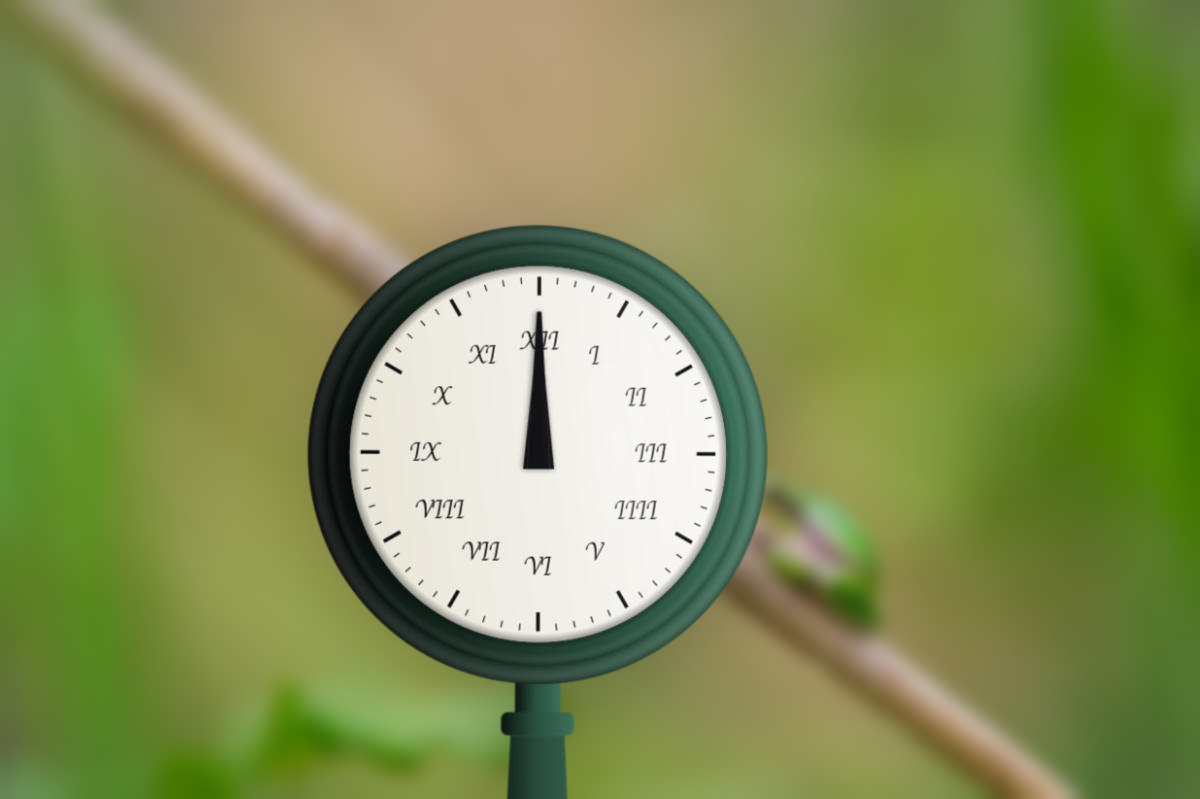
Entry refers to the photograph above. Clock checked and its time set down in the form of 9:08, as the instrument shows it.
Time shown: 12:00
